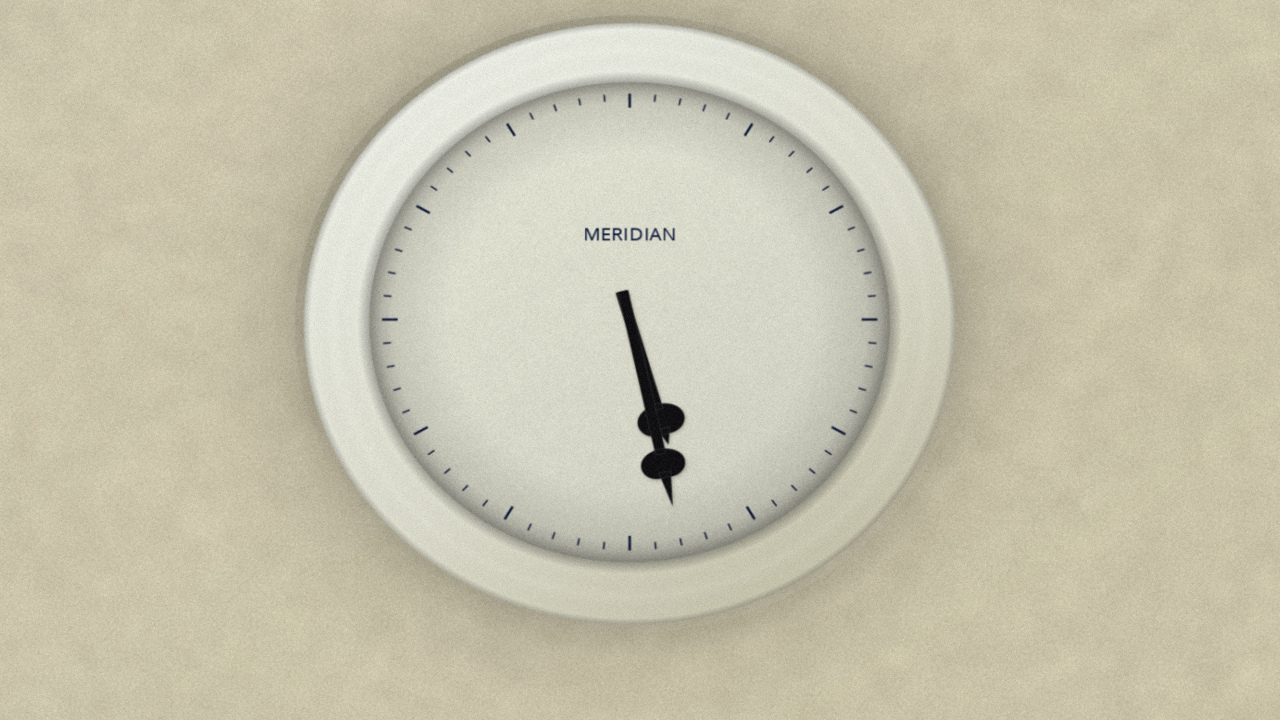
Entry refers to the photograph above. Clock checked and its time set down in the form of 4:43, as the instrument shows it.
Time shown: 5:28
